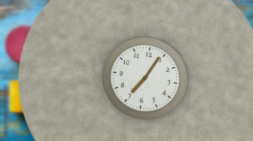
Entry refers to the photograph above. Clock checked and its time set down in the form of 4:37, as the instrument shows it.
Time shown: 7:04
